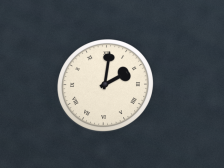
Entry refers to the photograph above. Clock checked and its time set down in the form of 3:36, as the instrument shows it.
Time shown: 2:01
